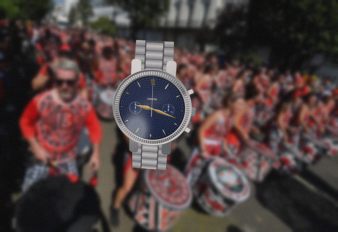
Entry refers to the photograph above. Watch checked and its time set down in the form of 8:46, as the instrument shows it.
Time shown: 9:18
